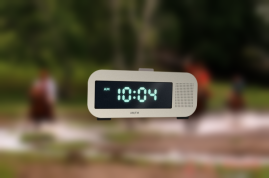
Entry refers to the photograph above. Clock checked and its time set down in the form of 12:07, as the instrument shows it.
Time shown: 10:04
